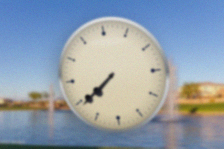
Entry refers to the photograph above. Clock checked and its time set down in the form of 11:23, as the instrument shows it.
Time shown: 7:39
